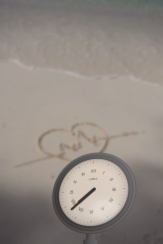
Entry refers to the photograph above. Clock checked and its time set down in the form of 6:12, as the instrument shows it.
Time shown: 7:38
